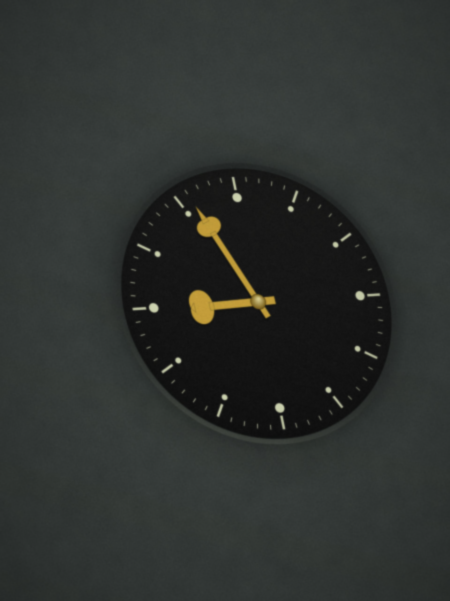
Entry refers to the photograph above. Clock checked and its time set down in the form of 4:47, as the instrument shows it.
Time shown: 8:56
